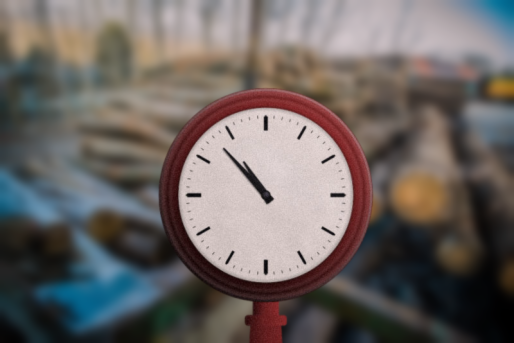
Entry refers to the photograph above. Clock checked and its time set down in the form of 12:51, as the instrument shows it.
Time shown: 10:53
